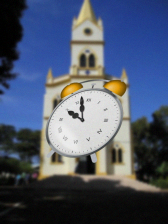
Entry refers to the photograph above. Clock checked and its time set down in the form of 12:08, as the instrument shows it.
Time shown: 9:57
